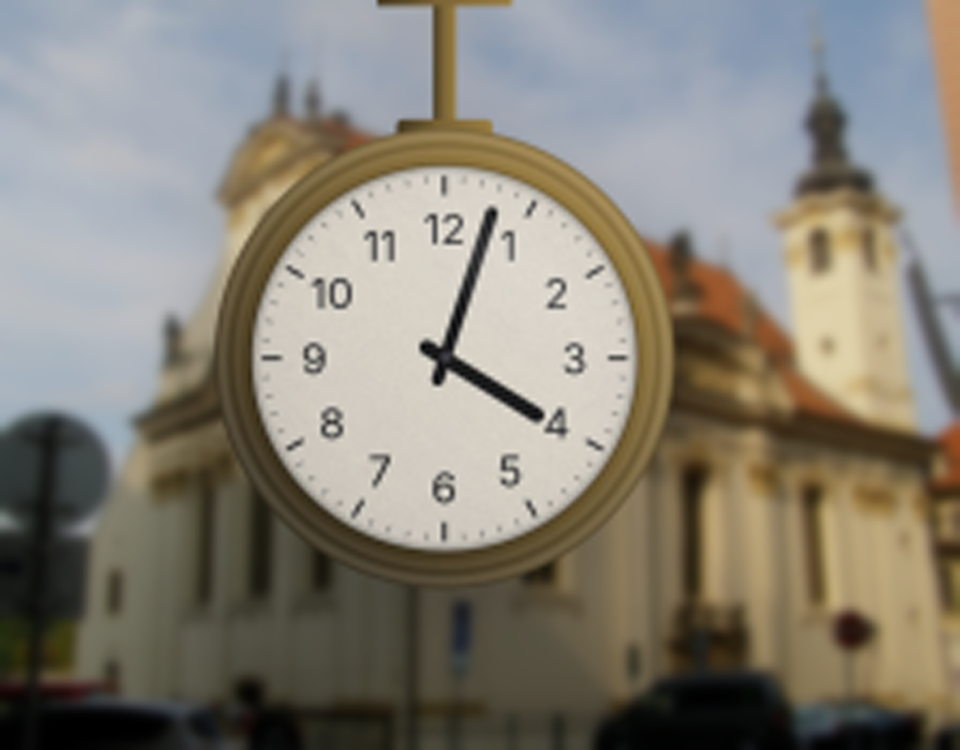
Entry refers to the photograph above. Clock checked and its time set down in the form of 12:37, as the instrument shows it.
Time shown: 4:03
